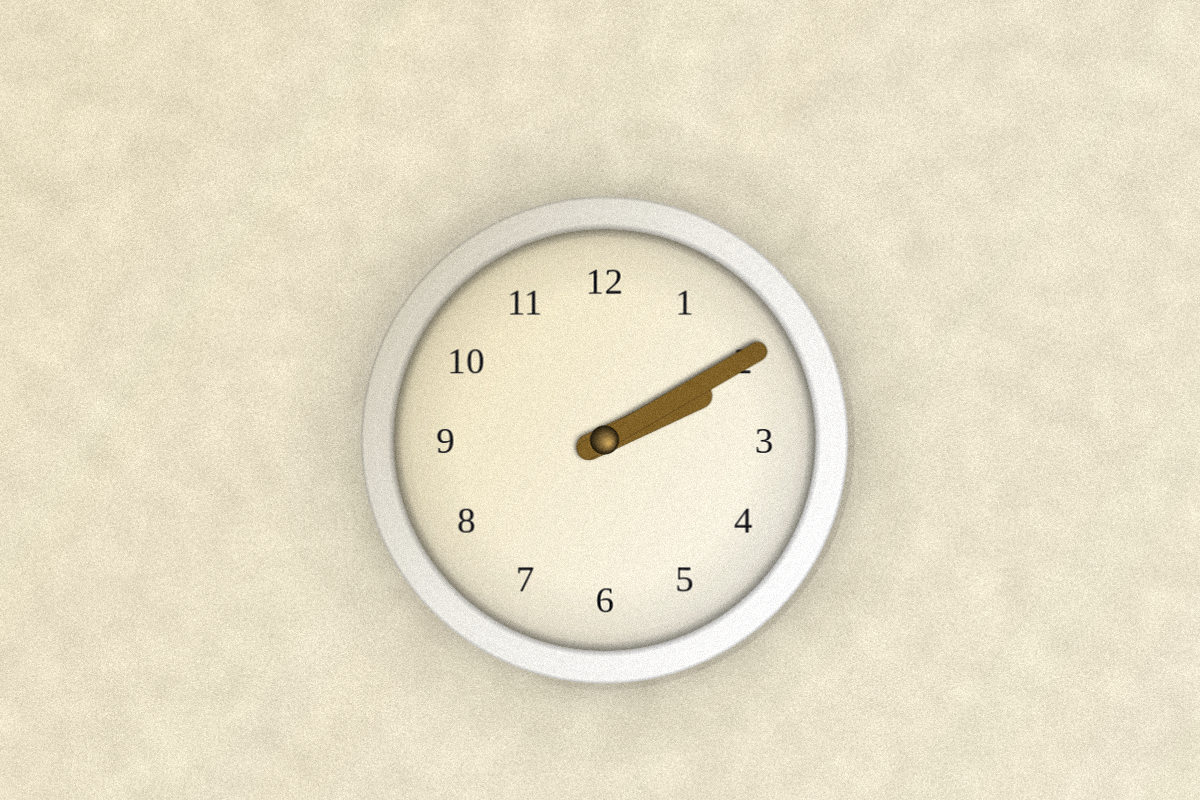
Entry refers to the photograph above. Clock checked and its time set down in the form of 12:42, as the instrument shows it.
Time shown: 2:10
